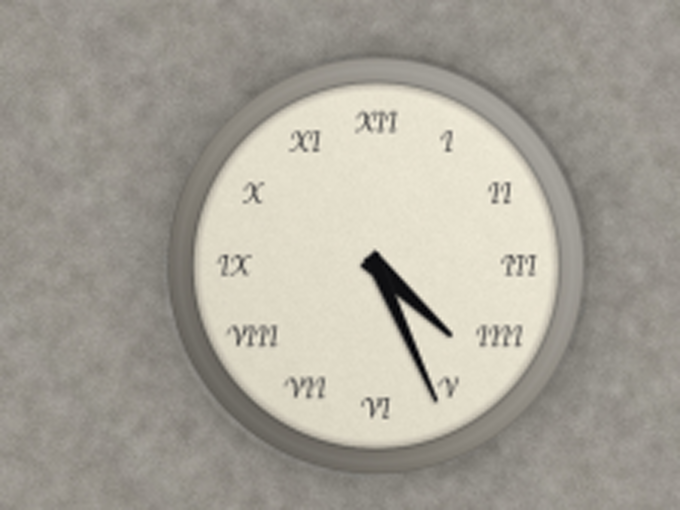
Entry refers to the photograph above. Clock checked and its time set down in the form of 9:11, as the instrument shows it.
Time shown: 4:26
